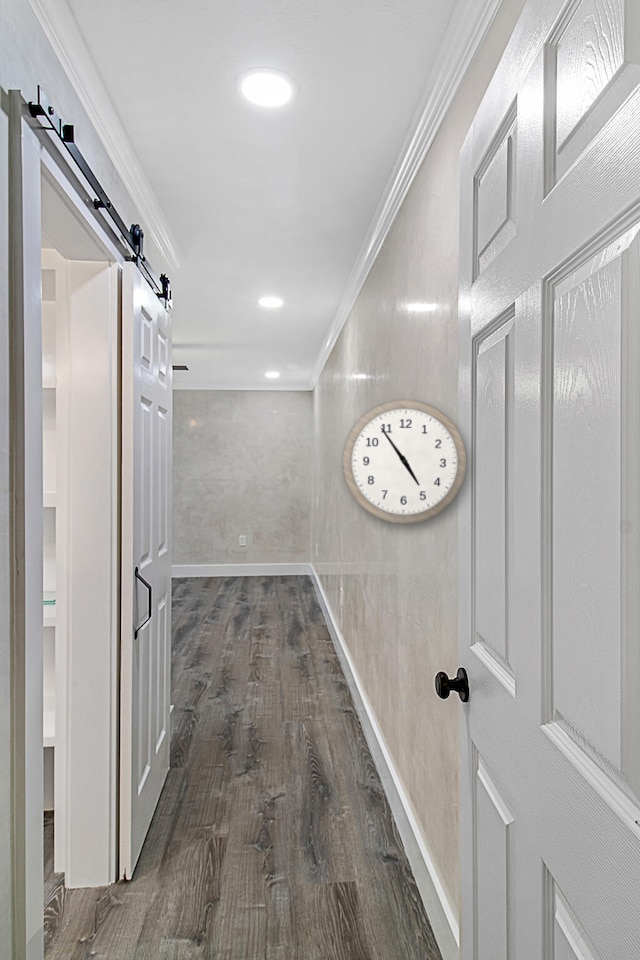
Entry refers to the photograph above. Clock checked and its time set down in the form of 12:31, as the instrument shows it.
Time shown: 4:54
